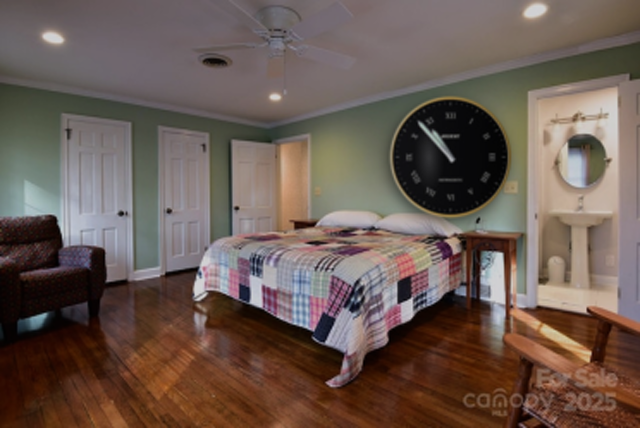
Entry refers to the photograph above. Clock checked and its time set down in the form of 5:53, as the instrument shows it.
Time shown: 10:53
